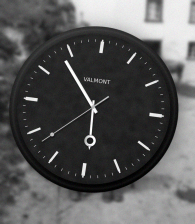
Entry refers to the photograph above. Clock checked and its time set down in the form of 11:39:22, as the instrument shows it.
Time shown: 5:53:38
